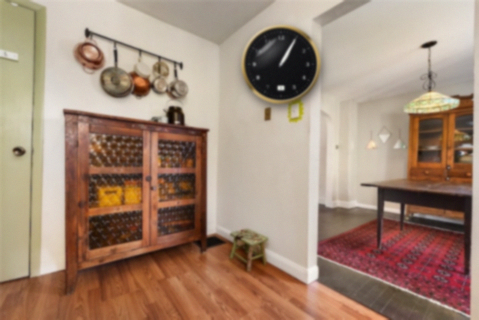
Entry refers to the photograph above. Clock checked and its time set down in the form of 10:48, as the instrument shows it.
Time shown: 1:05
